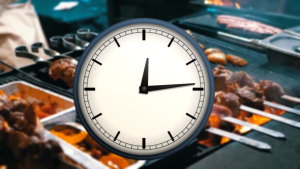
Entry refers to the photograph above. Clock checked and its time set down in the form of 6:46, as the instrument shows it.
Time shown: 12:14
